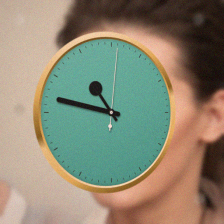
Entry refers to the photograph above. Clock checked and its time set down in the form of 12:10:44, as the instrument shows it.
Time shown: 10:47:01
